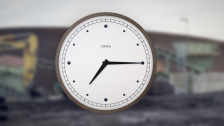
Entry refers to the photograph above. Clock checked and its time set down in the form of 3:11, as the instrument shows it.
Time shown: 7:15
